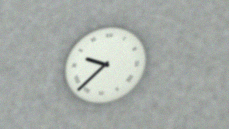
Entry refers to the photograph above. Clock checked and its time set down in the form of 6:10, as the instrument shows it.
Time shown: 9:37
